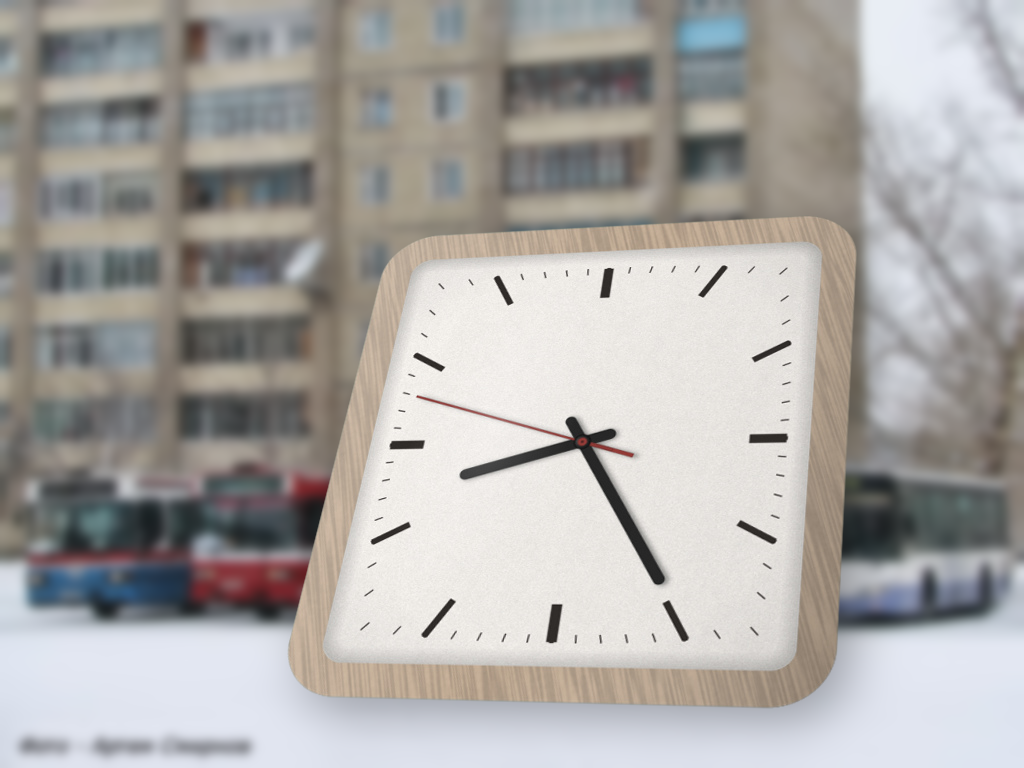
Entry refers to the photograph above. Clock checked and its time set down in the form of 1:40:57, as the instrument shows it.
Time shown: 8:24:48
